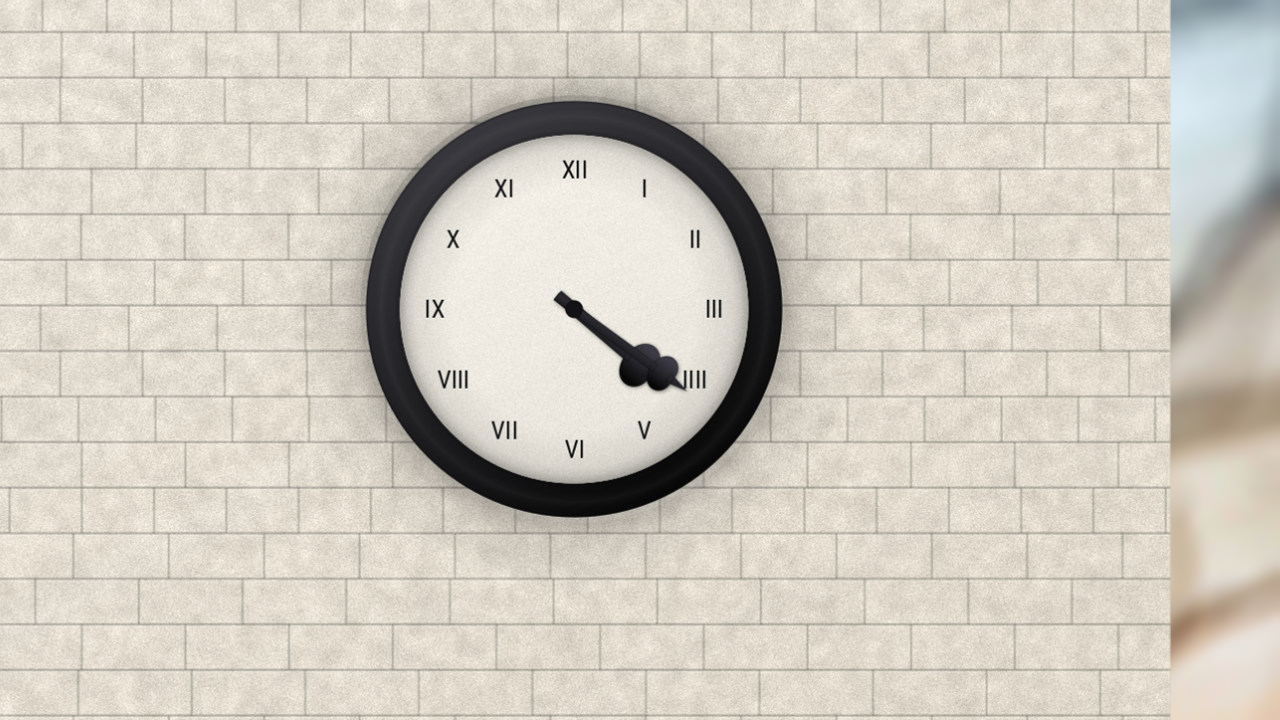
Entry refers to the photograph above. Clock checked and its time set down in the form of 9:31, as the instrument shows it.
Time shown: 4:21
